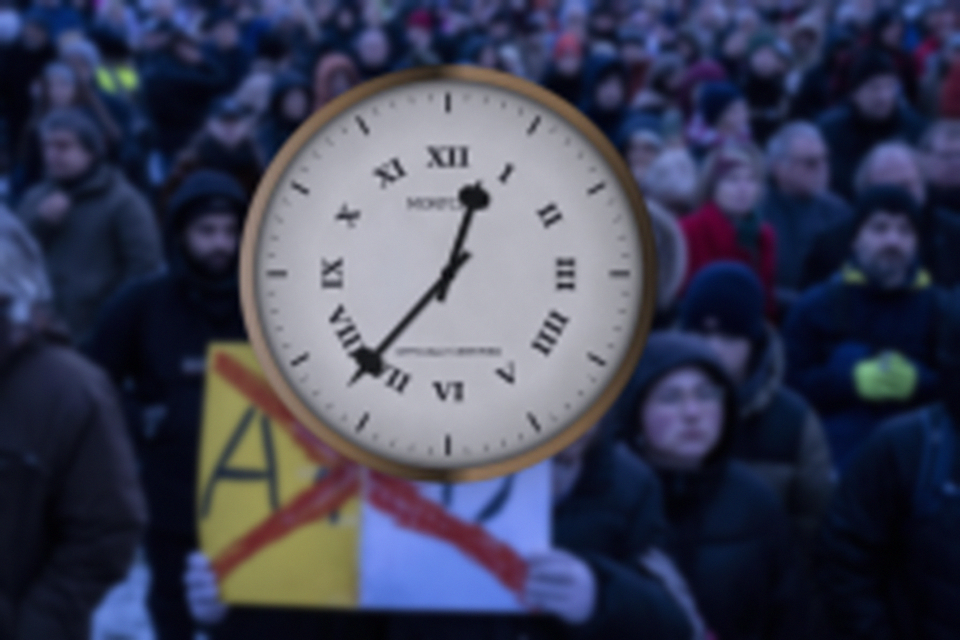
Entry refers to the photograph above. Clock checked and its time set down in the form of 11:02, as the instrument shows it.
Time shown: 12:37
